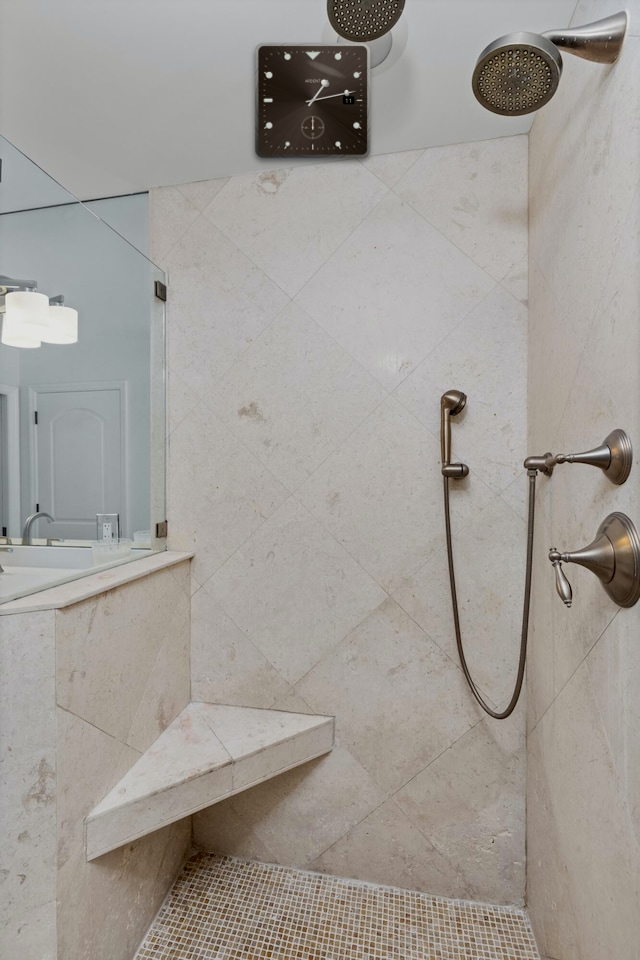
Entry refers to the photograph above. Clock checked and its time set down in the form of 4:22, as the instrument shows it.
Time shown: 1:13
